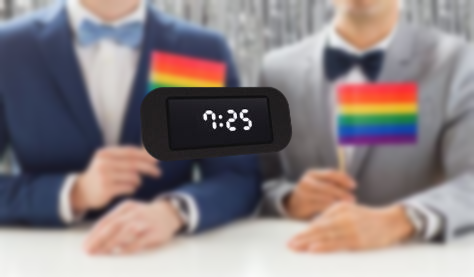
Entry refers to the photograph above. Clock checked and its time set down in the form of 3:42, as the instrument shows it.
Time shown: 7:25
